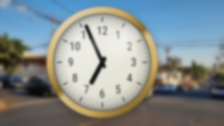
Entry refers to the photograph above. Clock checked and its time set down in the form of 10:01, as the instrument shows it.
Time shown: 6:56
